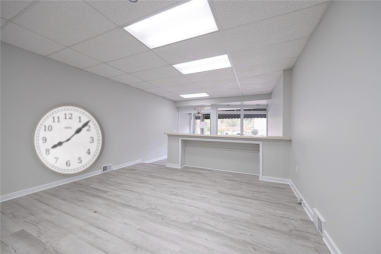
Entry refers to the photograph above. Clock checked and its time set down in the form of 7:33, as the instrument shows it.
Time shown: 8:08
